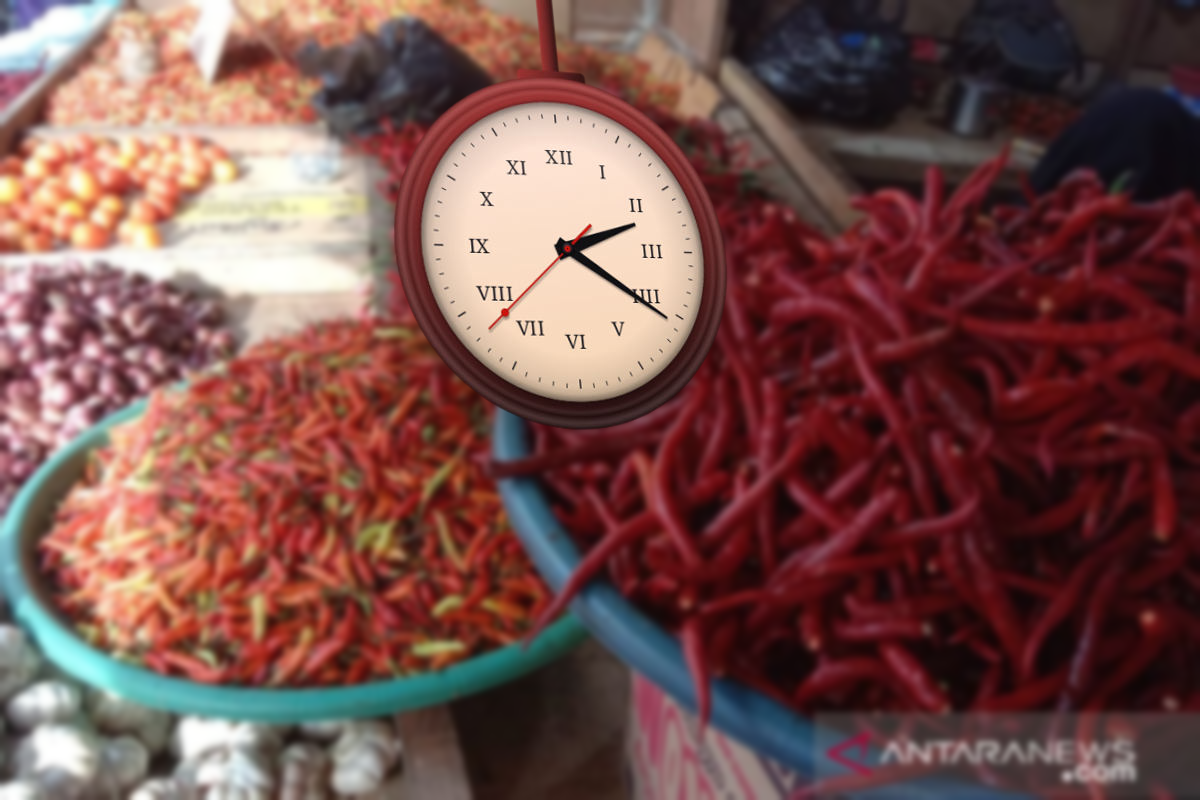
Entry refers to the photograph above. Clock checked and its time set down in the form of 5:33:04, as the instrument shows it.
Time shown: 2:20:38
